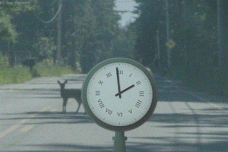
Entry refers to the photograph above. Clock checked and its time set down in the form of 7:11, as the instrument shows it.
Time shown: 1:59
